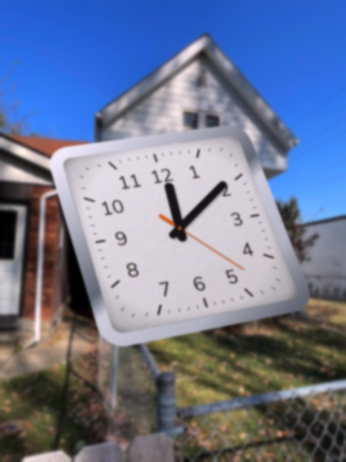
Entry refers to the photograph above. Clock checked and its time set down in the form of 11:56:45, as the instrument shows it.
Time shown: 12:09:23
